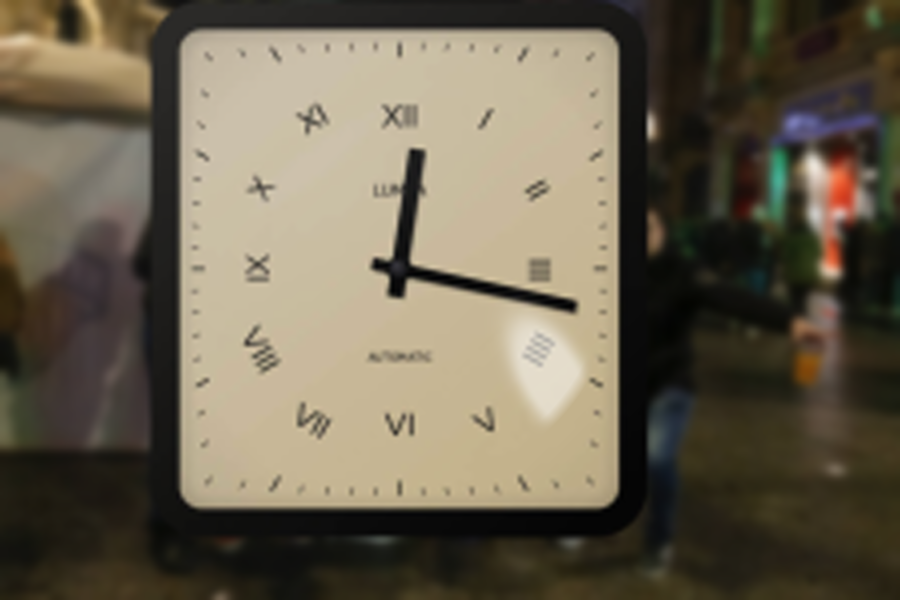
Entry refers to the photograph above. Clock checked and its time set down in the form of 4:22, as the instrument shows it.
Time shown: 12:17
